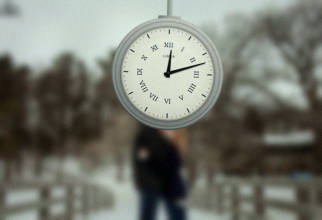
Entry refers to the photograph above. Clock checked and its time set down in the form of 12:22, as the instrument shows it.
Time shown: 12:12
